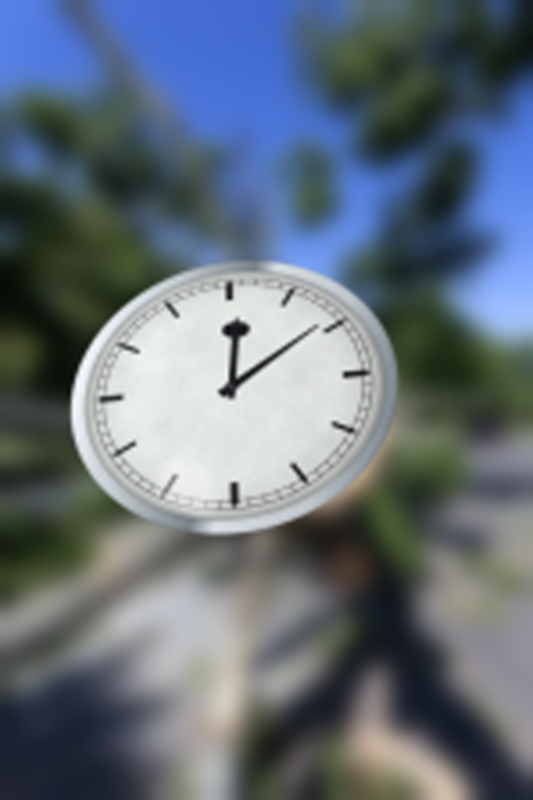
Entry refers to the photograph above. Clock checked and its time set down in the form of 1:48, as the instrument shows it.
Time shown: 12:09
